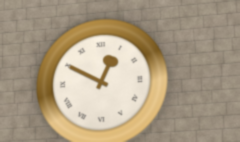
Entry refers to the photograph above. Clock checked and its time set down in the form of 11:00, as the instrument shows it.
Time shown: 12:50
